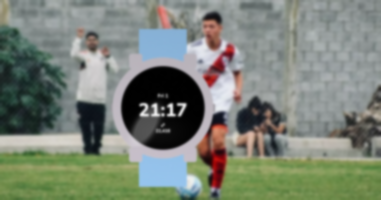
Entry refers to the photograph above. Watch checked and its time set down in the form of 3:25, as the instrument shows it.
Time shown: 21:17
